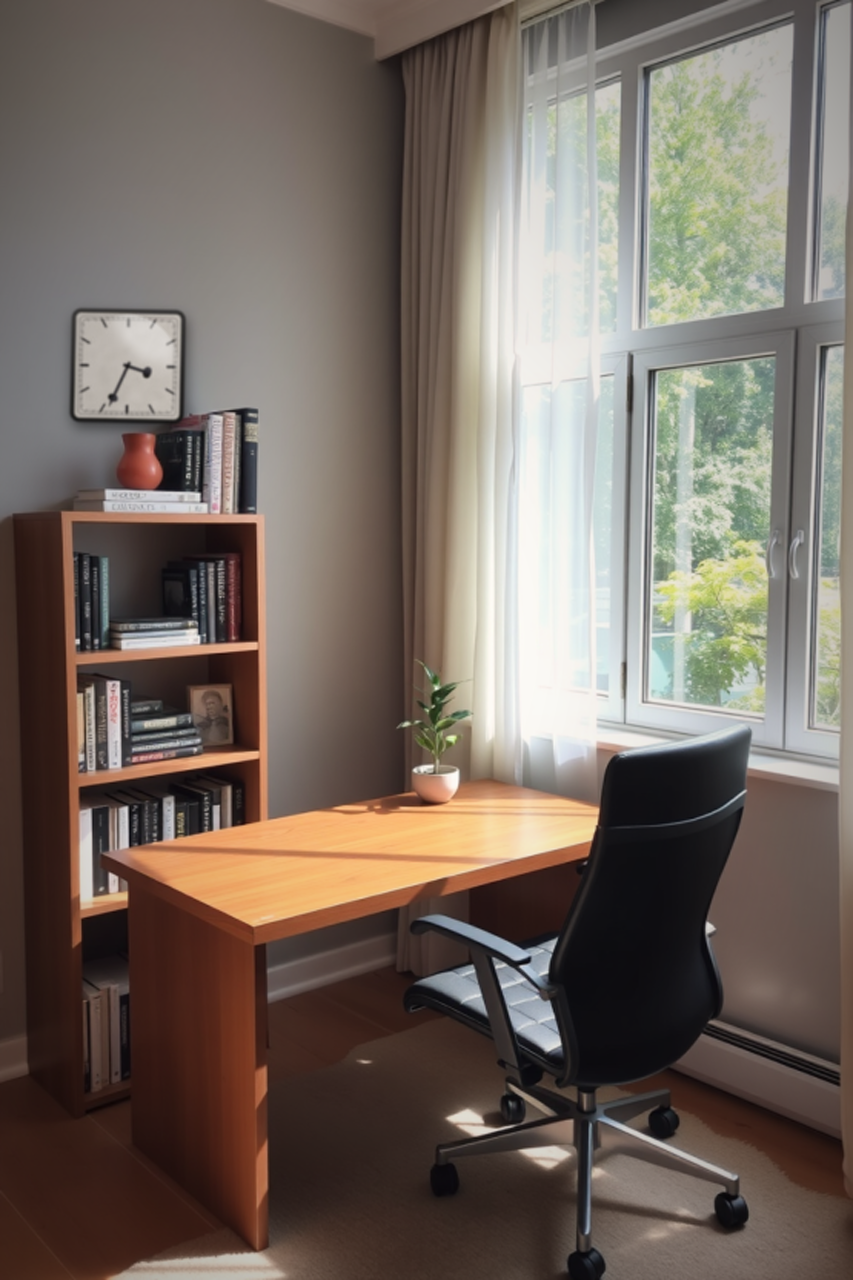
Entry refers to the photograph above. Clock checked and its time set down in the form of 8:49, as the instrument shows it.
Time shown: 3:34
